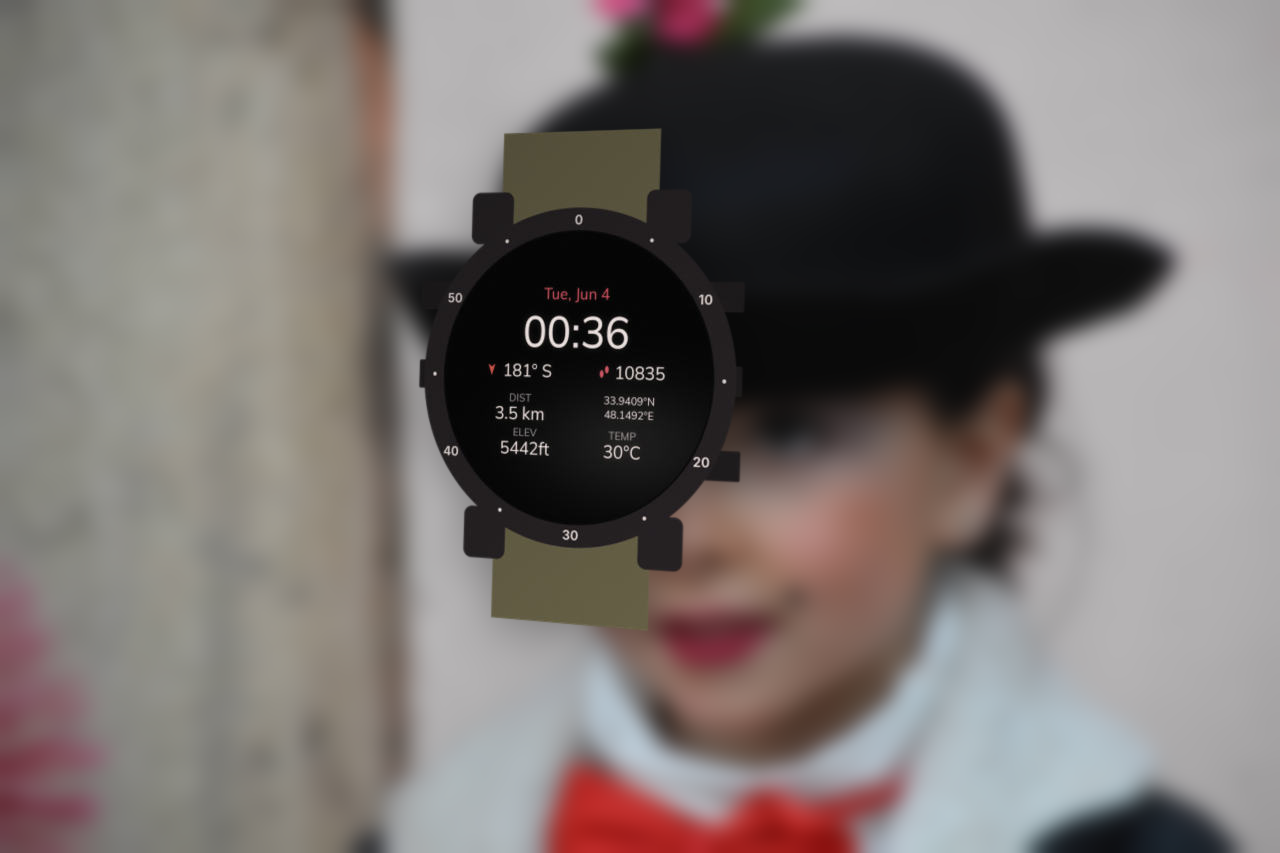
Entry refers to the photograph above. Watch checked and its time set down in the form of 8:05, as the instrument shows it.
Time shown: 0:36
